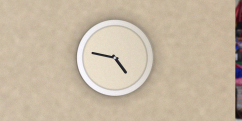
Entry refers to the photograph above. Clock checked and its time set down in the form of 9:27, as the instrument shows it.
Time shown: 4:47
